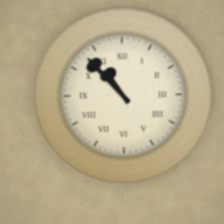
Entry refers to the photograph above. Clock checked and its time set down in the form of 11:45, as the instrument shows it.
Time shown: 10:53
